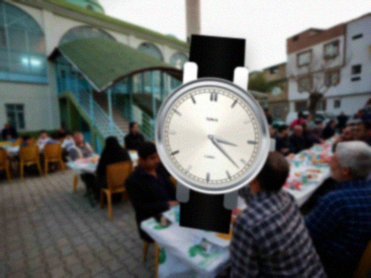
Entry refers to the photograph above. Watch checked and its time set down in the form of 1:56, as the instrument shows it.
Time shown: 3:22
